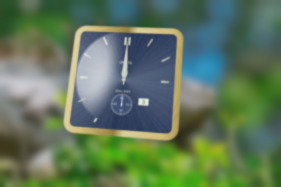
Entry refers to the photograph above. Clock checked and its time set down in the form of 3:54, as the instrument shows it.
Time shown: 12:00
